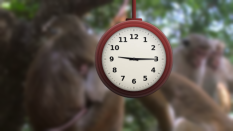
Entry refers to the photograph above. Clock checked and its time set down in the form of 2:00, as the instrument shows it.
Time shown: 9:15
